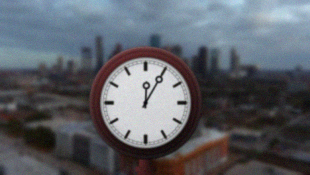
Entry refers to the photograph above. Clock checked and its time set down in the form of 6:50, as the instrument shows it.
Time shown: 12:05
